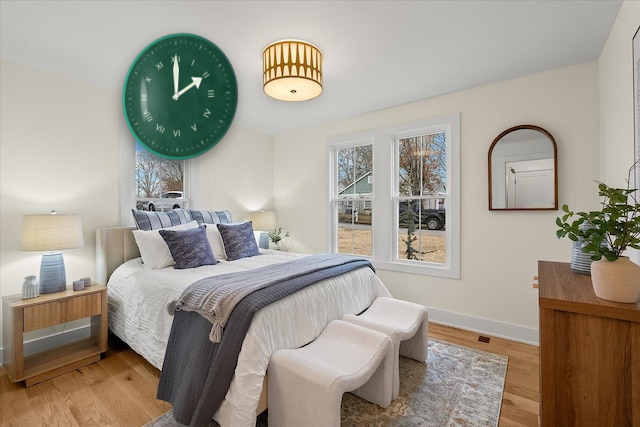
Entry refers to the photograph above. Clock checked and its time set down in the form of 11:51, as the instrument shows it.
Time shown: 2:00
